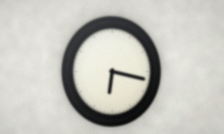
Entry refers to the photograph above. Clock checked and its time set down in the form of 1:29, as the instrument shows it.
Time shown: 6:17
